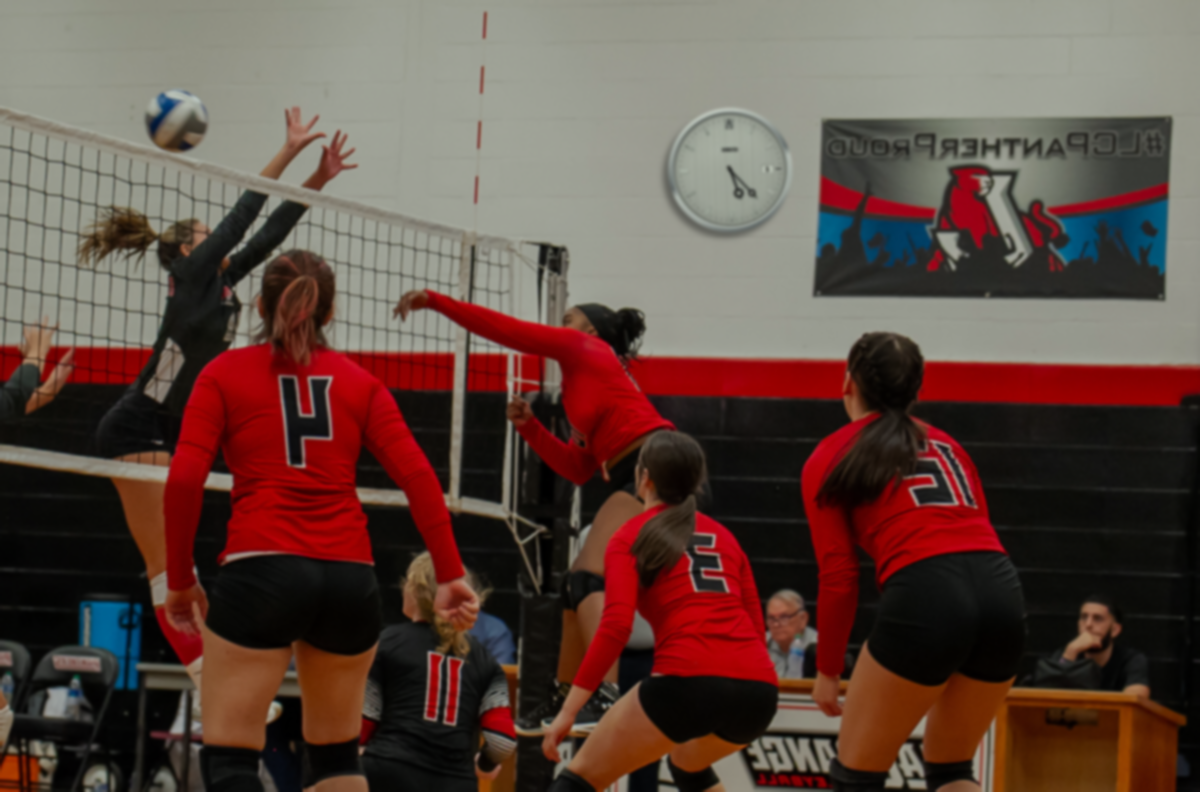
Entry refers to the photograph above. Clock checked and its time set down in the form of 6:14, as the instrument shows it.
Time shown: 5:23
